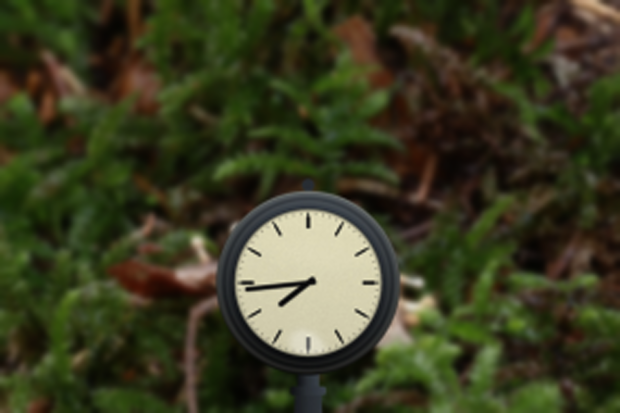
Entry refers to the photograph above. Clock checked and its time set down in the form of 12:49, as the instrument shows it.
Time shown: 7:44
